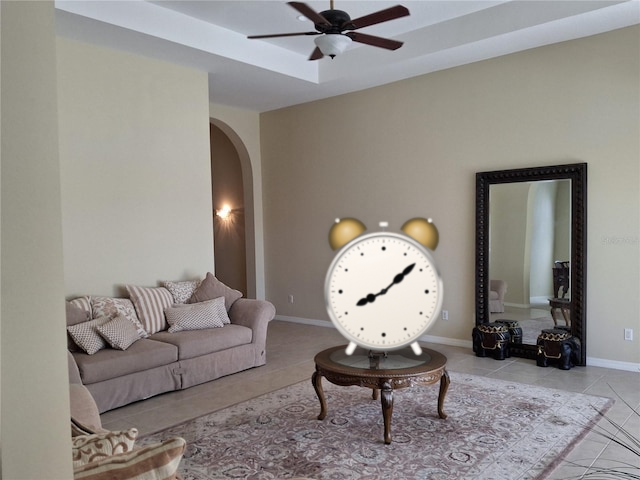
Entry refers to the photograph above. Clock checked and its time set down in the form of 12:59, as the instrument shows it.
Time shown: 8:08
